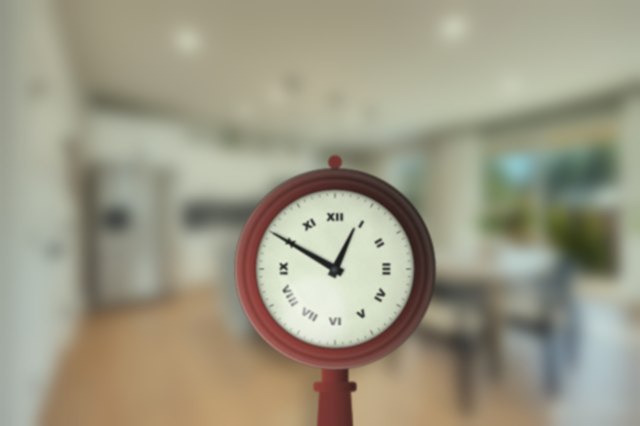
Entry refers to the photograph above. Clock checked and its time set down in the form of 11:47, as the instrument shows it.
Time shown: 12:50
